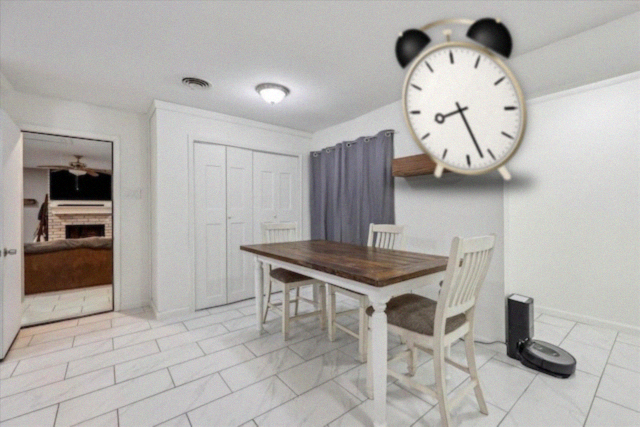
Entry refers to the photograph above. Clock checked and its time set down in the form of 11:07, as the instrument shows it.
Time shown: 8:27
